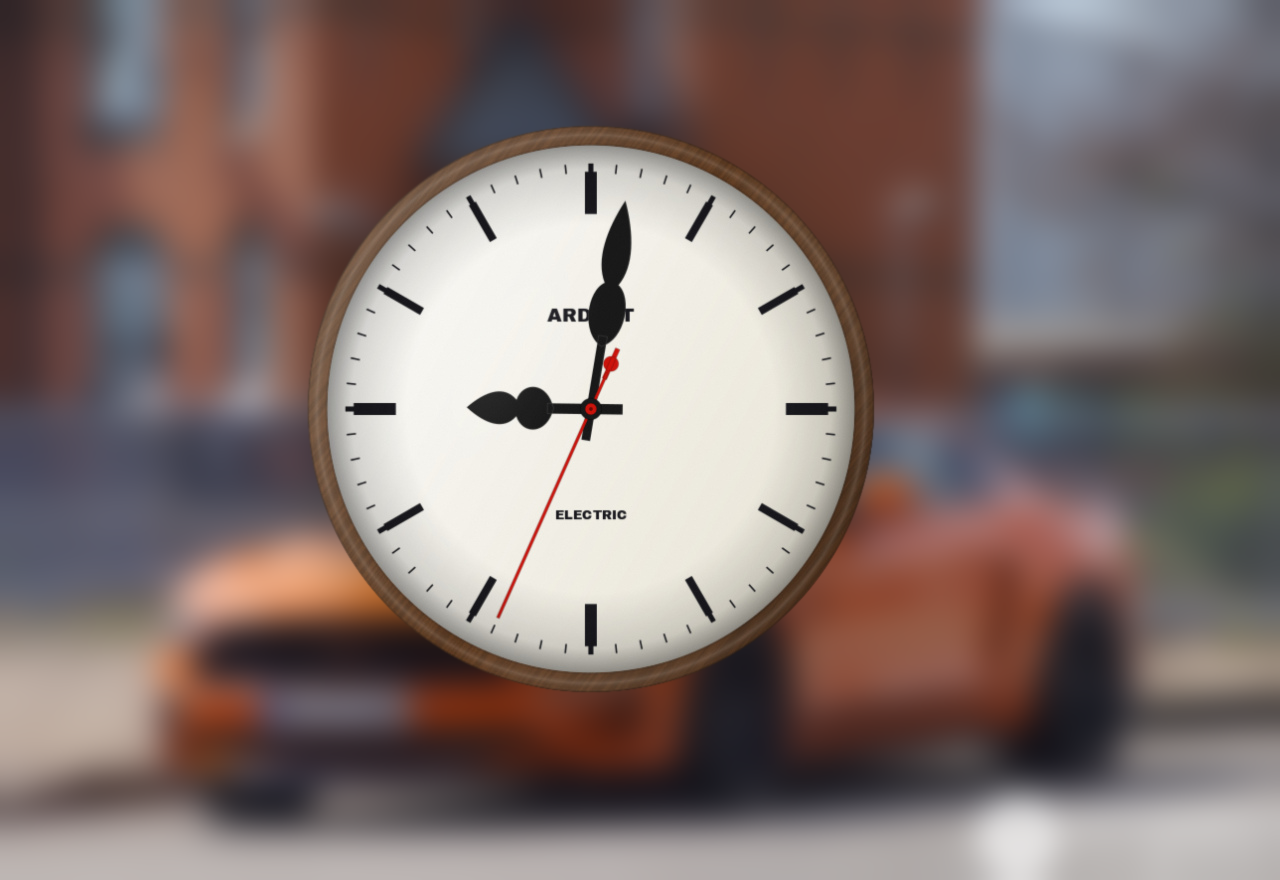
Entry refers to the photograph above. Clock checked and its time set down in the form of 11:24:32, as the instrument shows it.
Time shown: 9:01:34
